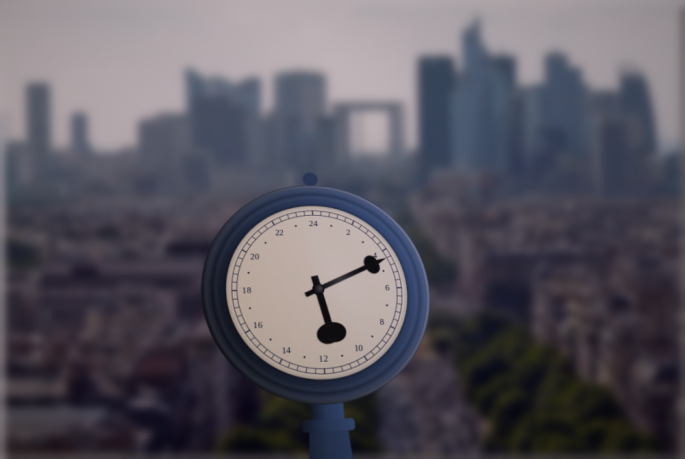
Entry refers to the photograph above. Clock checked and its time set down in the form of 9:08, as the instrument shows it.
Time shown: 11:11
